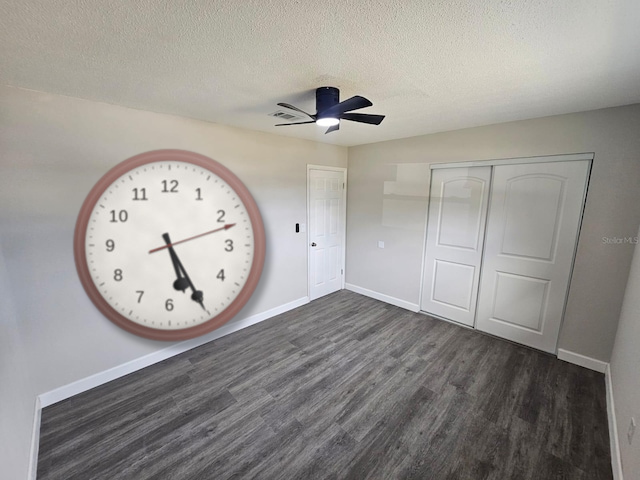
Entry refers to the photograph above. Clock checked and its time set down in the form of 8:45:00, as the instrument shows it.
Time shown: 5:25:12
